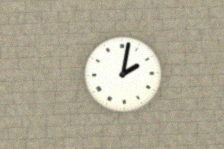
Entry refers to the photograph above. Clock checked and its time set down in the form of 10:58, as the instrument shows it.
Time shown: 2:02
